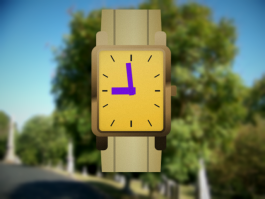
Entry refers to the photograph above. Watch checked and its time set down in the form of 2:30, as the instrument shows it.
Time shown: 8:59
